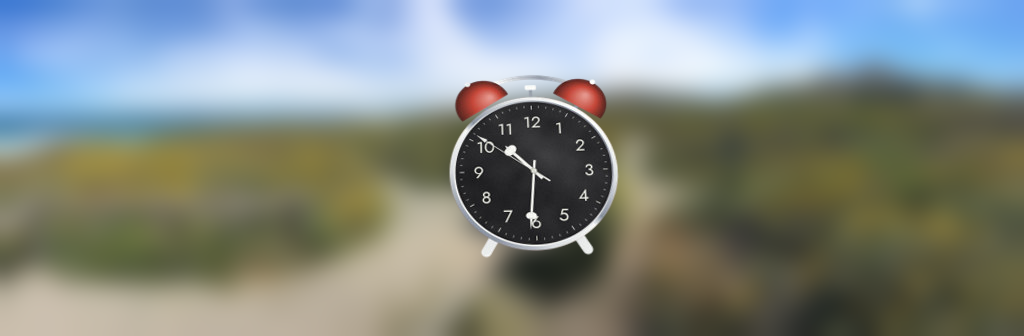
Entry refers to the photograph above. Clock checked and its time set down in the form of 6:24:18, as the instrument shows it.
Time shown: 10:30:51
